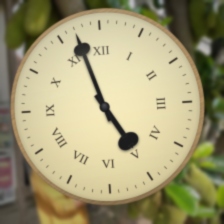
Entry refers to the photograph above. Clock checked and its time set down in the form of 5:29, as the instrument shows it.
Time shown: 4:57
